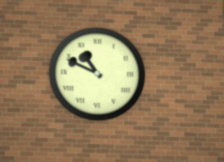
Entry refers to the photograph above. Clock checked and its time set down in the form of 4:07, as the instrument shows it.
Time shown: 10:49
